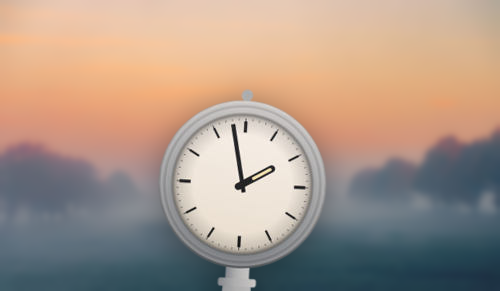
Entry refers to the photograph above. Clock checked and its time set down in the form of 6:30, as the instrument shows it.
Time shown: 1:58
